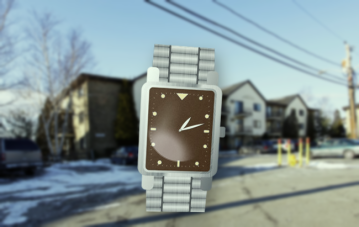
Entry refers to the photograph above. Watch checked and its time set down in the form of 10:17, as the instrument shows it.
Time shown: 1:12
